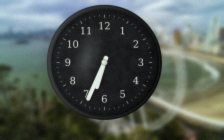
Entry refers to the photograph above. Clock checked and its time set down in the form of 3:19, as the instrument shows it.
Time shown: 6:34
